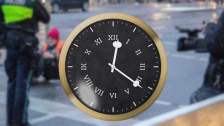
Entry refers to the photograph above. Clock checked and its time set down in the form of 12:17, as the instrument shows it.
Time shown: 12:21
